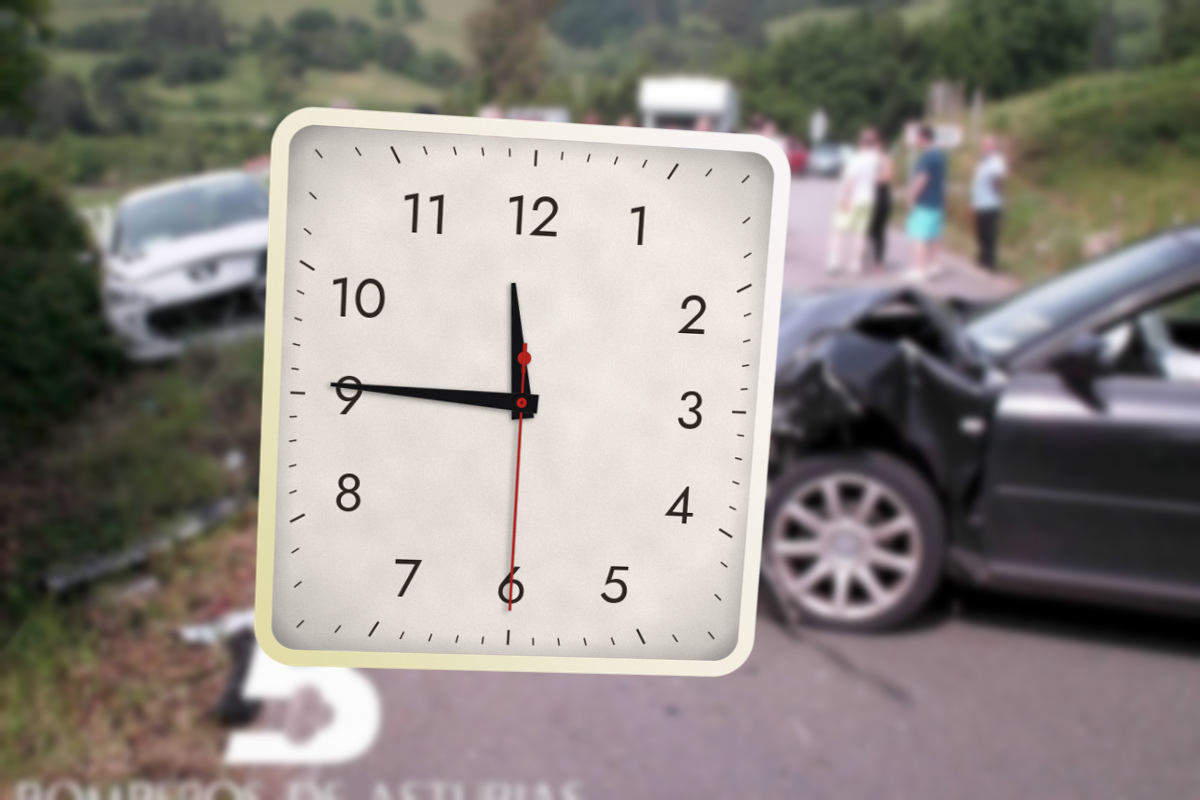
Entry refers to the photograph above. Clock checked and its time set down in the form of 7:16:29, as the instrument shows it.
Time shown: 11:45:30
